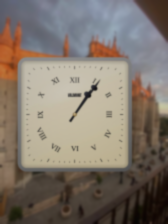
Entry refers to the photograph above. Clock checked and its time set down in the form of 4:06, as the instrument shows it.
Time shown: 1:06
